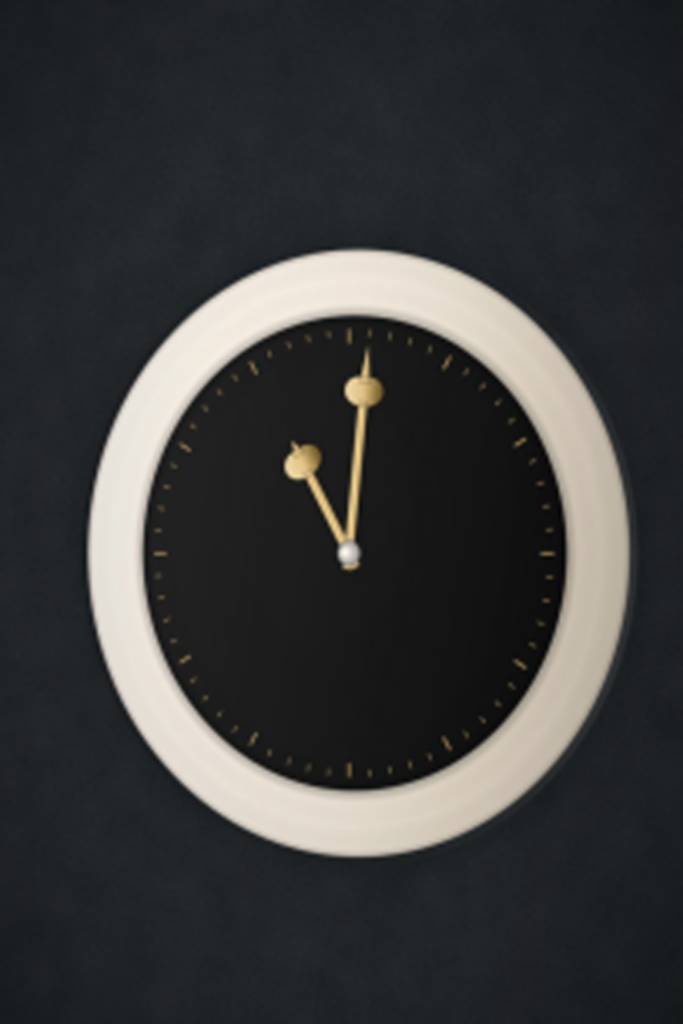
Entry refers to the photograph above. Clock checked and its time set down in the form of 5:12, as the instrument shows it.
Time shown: 11:01
